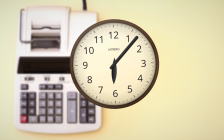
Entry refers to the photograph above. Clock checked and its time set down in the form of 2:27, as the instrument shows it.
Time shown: 6:07
